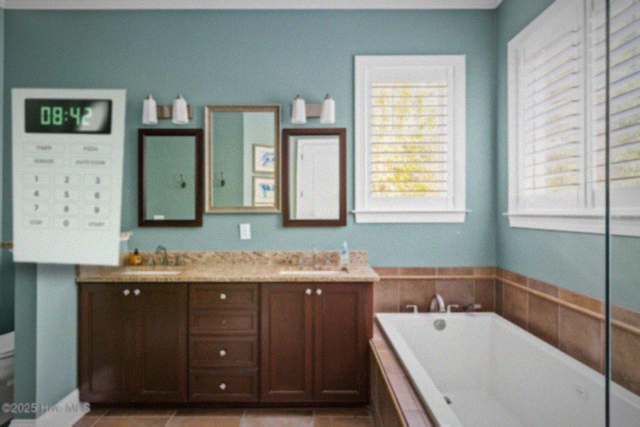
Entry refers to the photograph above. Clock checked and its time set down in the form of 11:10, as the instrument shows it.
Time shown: 8:42
